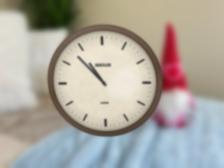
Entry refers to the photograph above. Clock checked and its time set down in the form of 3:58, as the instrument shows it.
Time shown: 10:53
